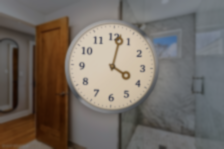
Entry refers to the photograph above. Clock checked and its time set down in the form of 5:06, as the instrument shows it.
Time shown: 4:02
